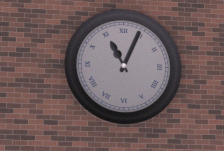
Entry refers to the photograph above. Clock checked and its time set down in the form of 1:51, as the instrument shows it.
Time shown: 11:04
